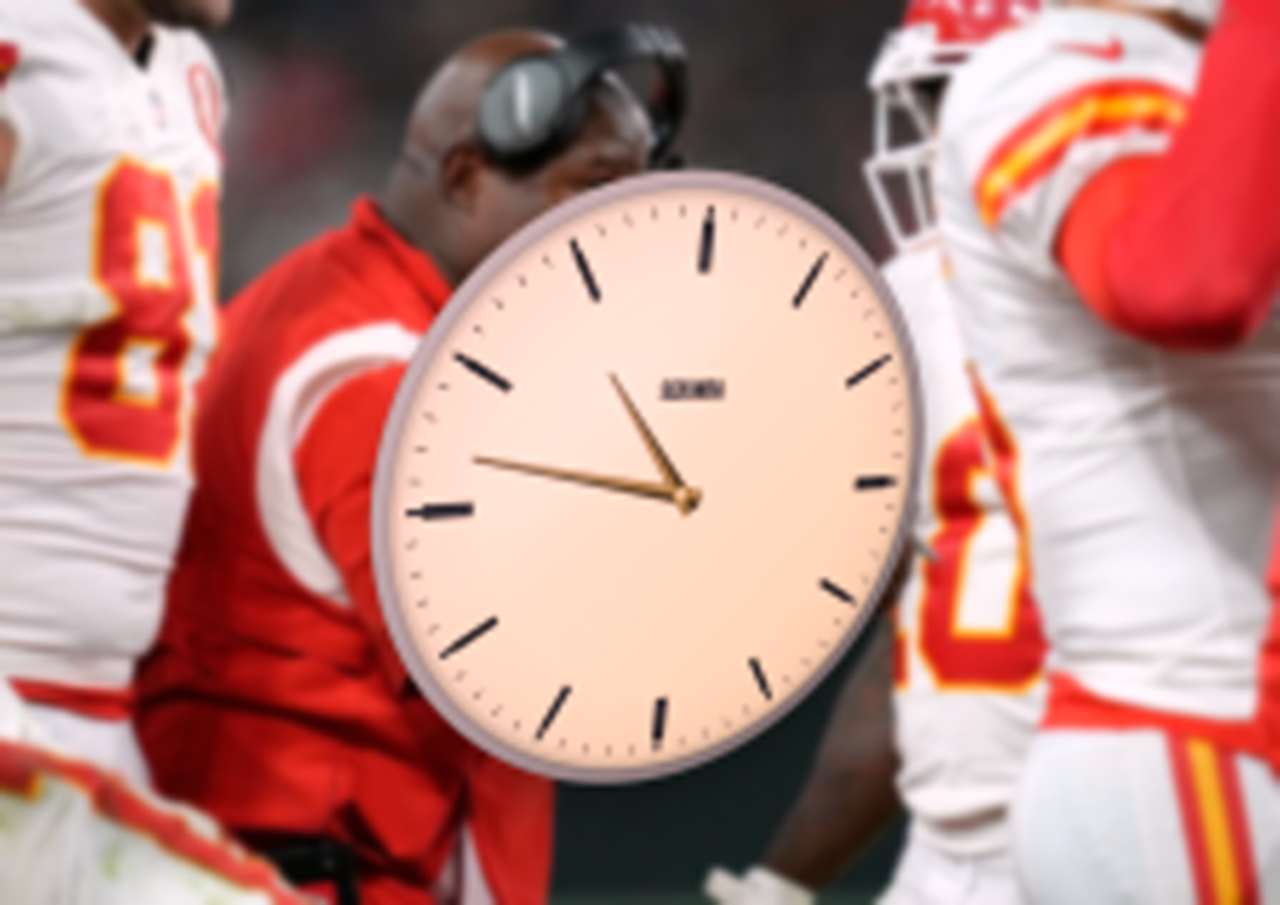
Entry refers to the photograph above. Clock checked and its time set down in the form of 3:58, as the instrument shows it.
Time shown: 10:47
